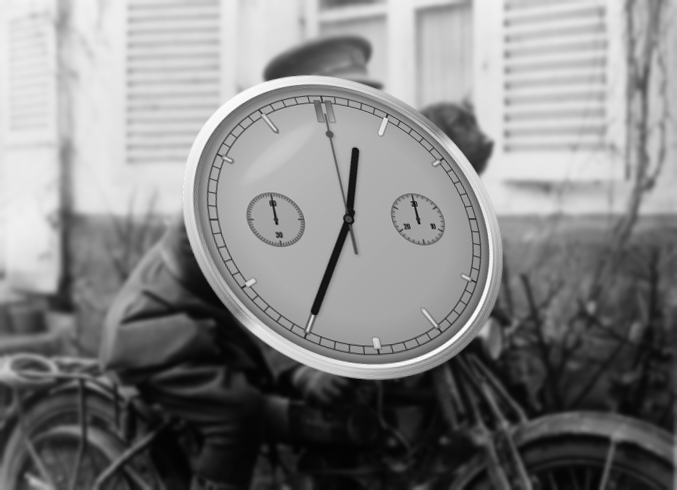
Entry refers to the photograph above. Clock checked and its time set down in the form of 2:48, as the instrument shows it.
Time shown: 12:35
